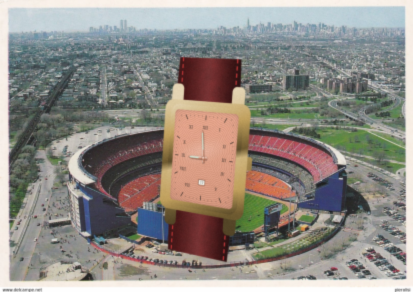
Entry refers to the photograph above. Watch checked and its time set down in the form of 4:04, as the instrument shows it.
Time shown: 8:59
